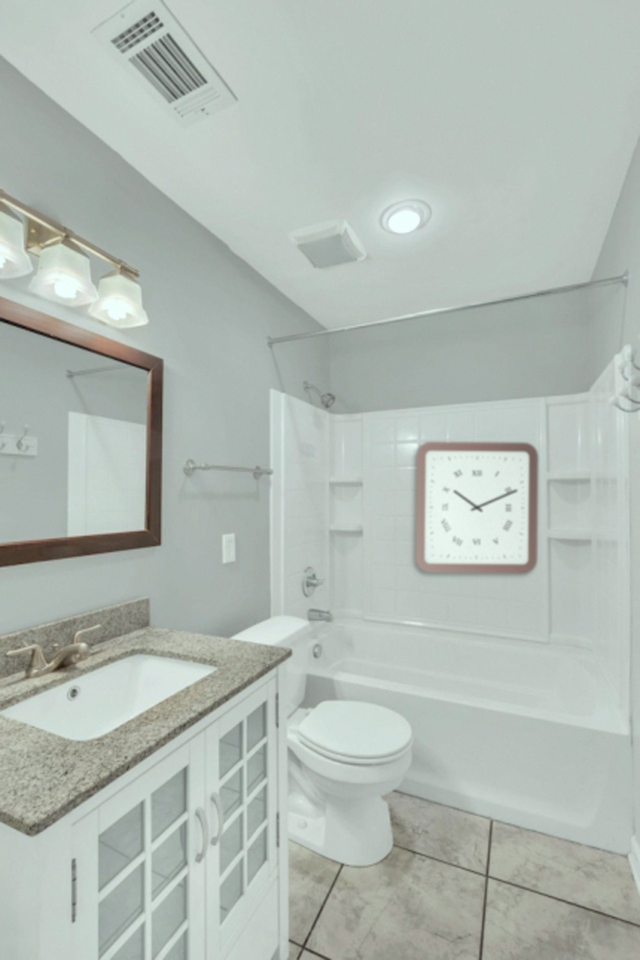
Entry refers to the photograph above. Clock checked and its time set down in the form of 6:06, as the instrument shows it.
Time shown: 10:11
